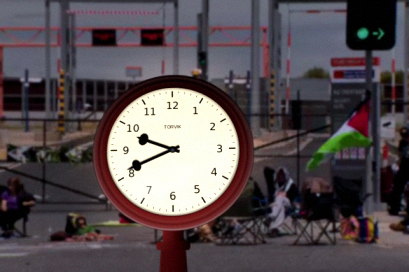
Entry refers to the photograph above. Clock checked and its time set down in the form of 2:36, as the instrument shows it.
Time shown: 9:41
